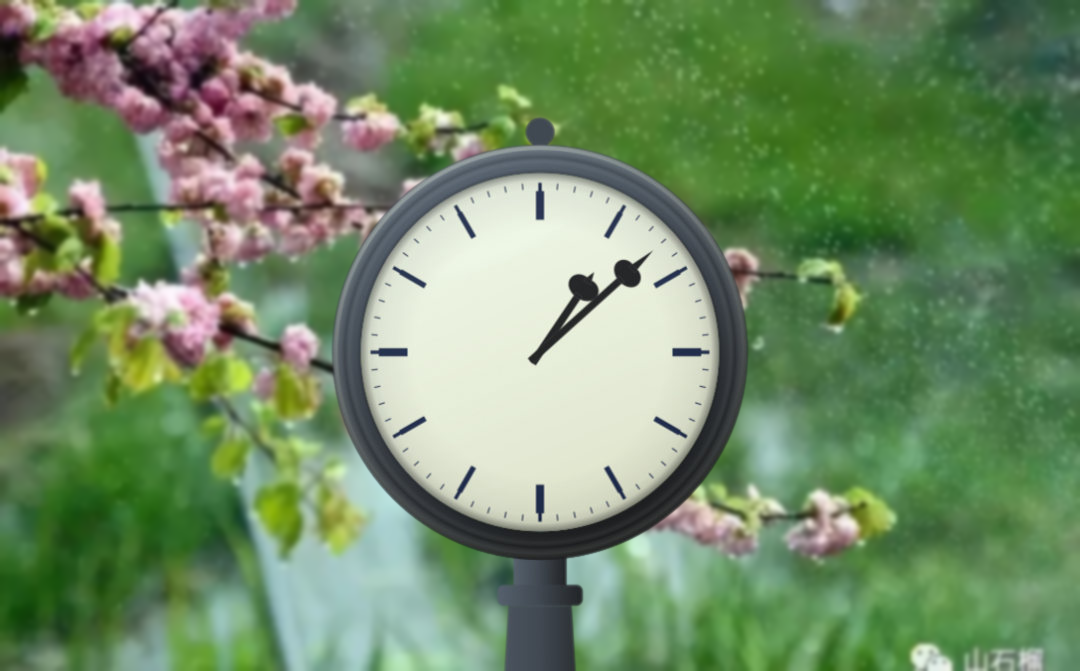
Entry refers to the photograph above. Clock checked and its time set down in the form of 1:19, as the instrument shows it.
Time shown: 1:08
